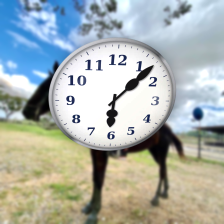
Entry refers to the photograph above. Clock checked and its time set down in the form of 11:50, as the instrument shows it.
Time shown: 6:07
